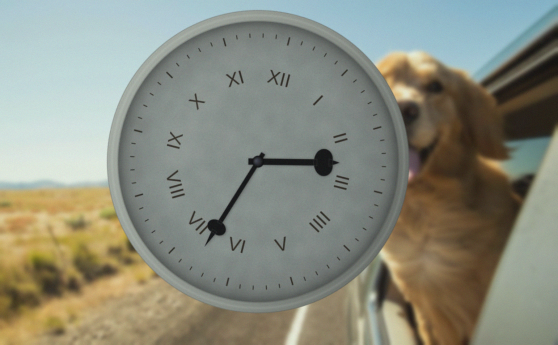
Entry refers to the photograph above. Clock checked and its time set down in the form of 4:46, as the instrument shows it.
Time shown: 2:33
